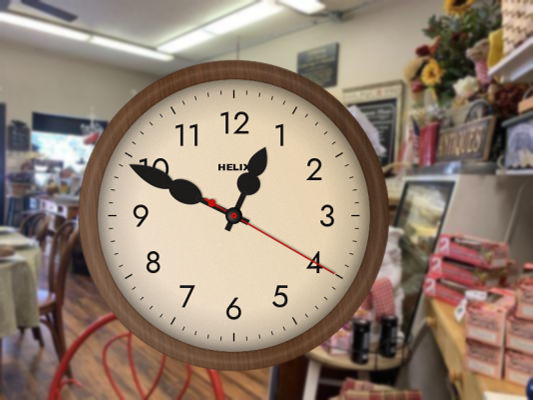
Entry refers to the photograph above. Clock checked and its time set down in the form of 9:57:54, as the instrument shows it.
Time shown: 12:49:20
